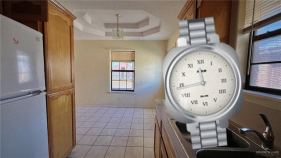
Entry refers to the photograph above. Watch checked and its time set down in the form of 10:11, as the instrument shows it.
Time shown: 11:44
